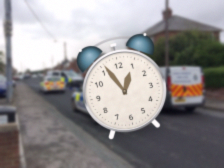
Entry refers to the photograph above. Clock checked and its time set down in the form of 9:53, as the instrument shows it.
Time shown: 12:56
